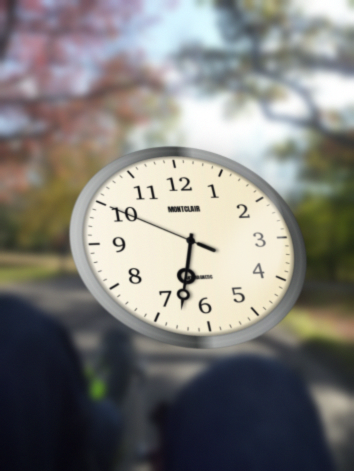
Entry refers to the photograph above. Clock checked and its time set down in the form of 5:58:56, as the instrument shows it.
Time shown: 6:32:50
